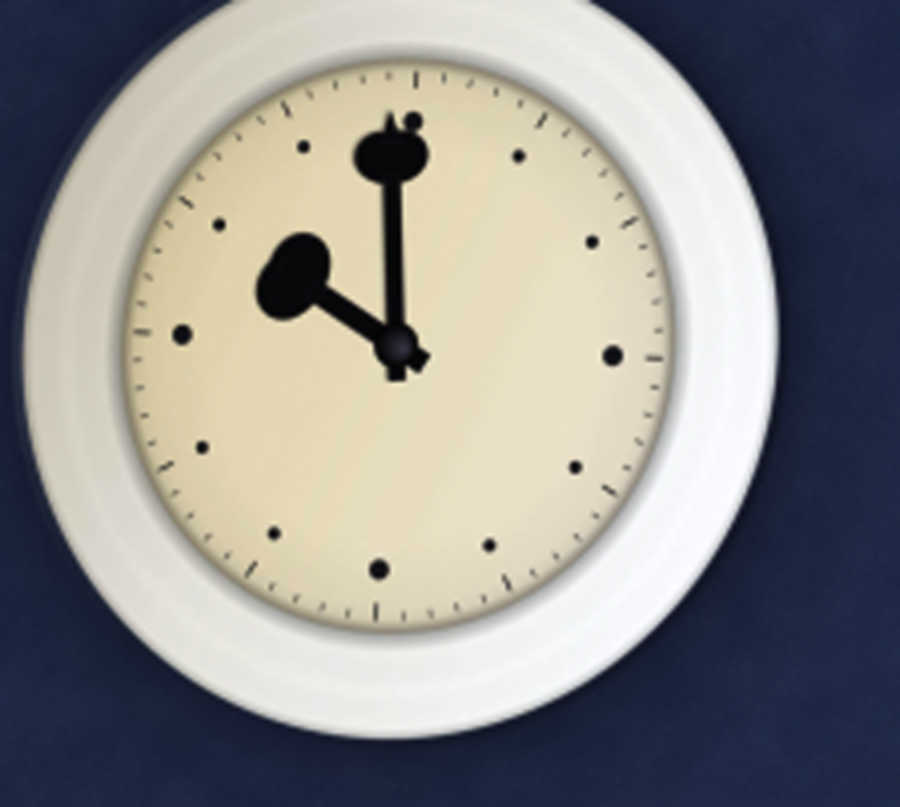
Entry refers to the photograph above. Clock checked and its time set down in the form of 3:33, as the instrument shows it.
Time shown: 9:59
